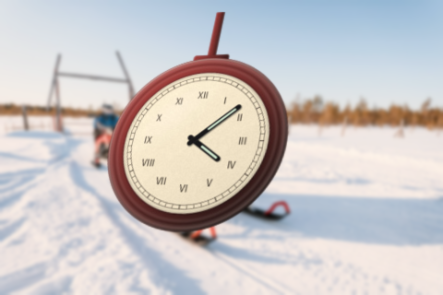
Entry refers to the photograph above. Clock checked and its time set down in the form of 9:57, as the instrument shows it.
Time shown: 4:08
